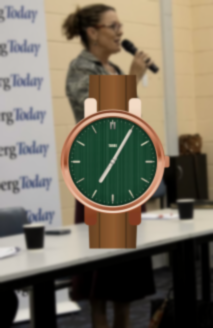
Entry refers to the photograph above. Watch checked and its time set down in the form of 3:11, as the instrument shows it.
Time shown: 7:05
